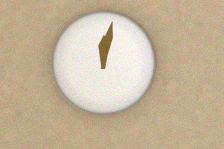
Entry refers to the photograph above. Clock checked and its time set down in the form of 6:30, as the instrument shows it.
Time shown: 12:02
